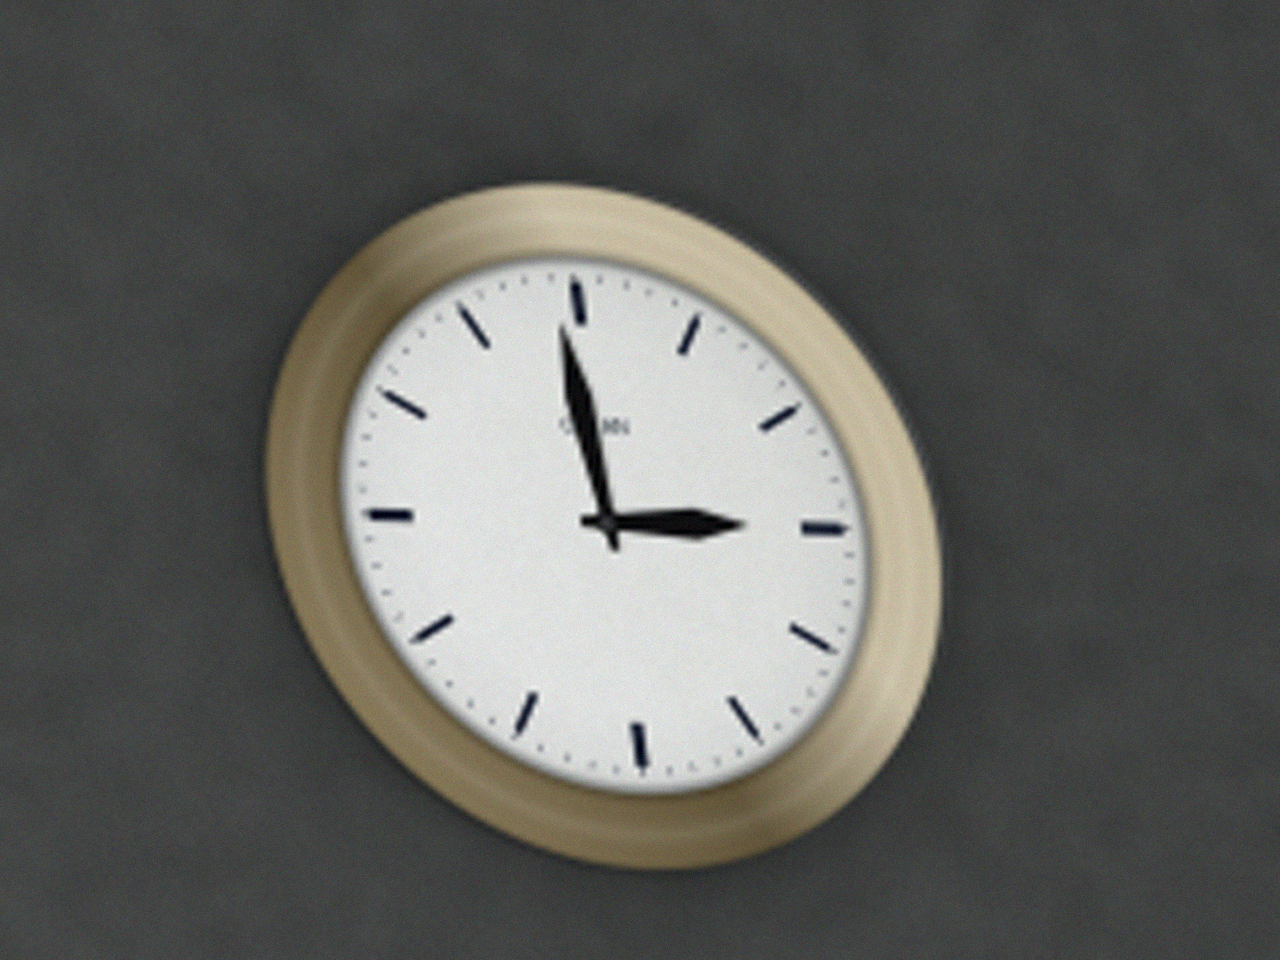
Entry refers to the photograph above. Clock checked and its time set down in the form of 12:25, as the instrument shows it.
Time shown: 2:59
